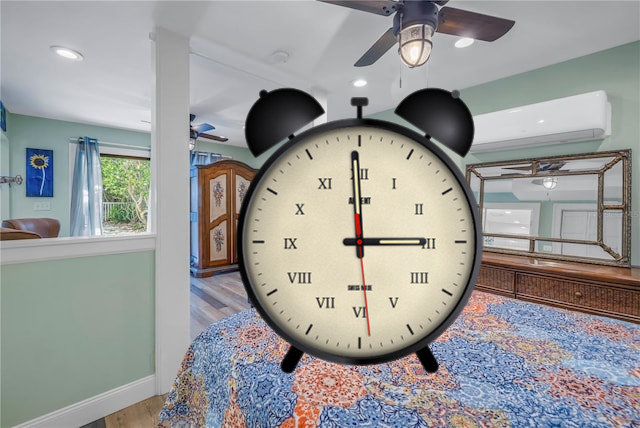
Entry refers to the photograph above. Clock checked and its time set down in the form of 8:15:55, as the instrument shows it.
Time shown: 2:59:29
